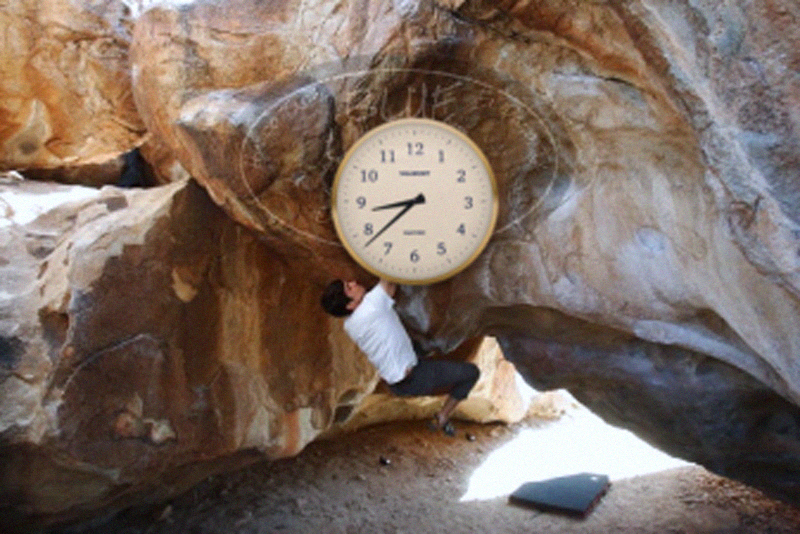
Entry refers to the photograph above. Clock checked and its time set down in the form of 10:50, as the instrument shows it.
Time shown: 8:38
